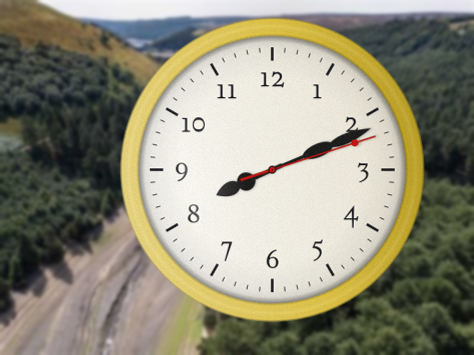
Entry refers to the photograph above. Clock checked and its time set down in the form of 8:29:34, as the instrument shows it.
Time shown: 8:11:12
